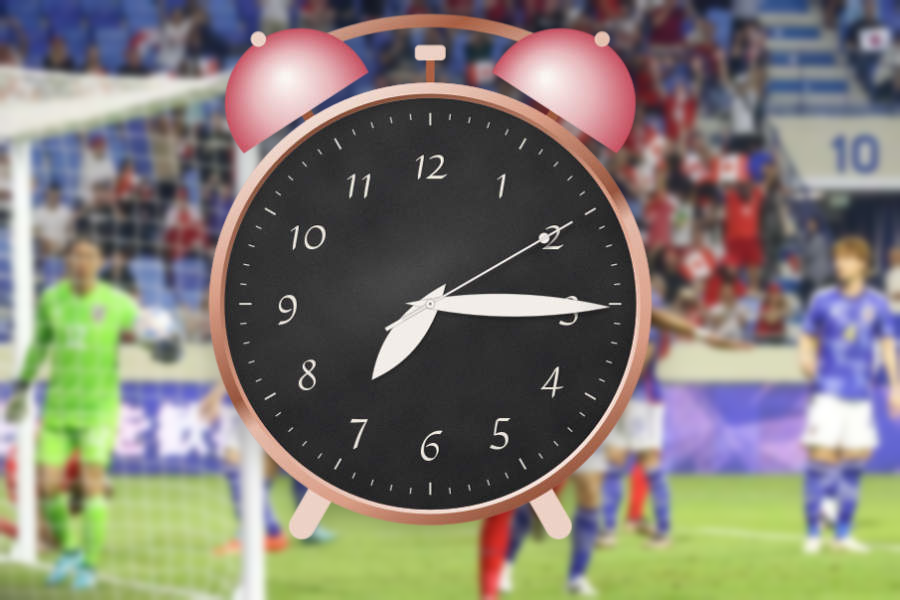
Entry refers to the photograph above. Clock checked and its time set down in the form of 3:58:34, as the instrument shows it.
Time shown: 7:15:10
